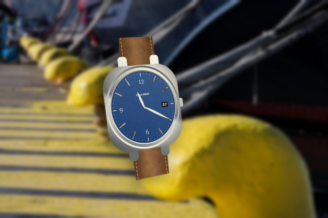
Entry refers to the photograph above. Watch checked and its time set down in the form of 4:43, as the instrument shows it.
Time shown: 11:20
